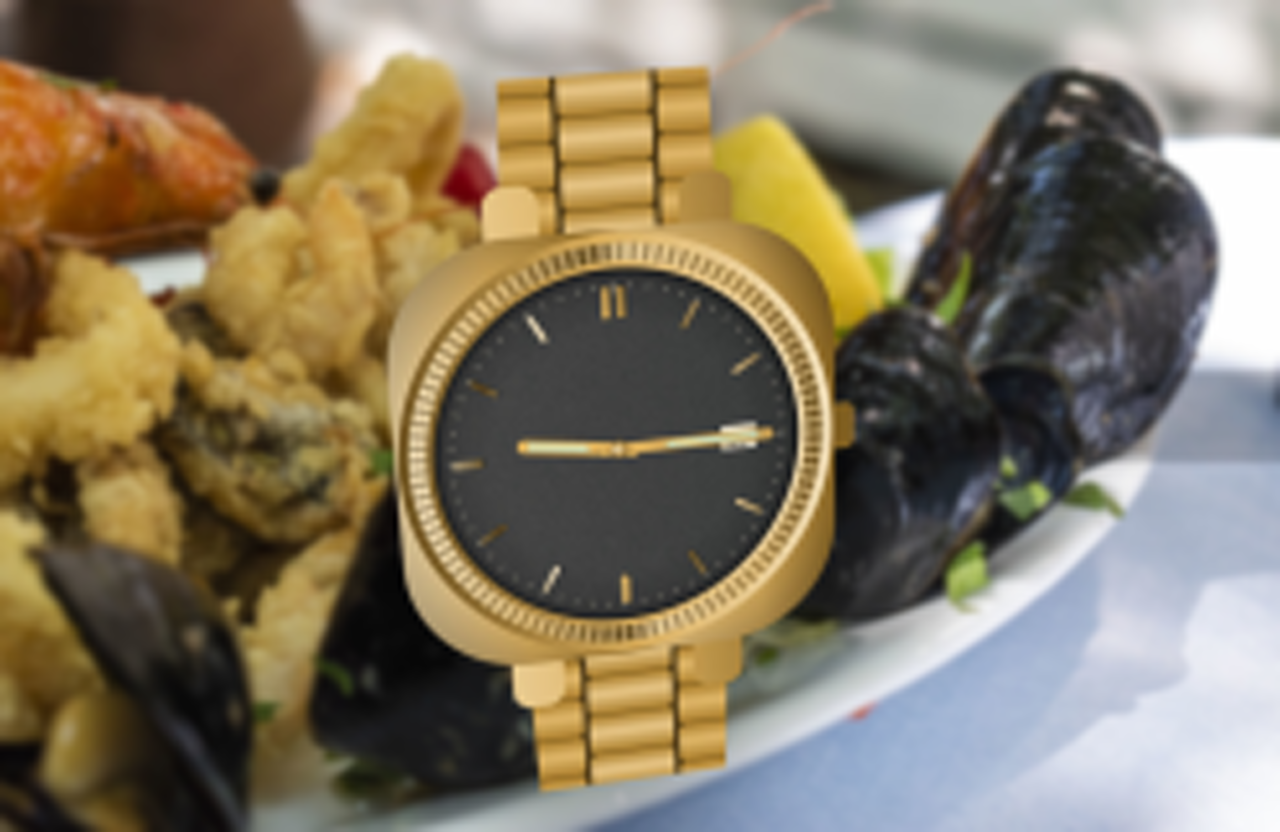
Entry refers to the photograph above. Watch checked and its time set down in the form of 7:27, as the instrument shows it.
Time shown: 9:15
